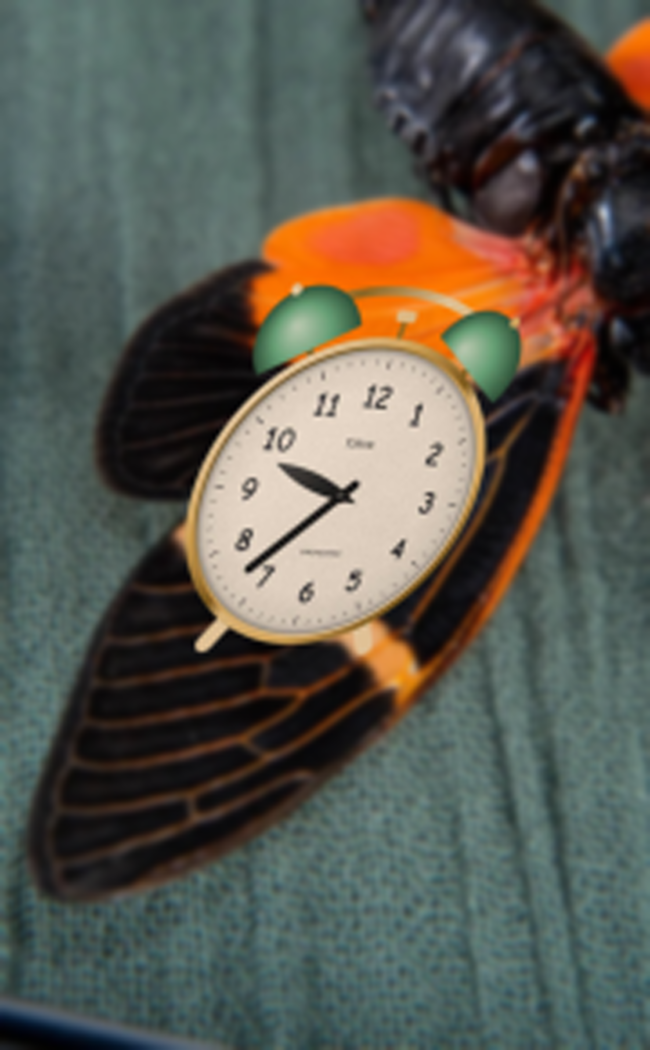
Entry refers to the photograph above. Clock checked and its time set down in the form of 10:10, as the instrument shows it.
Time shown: 9:37
